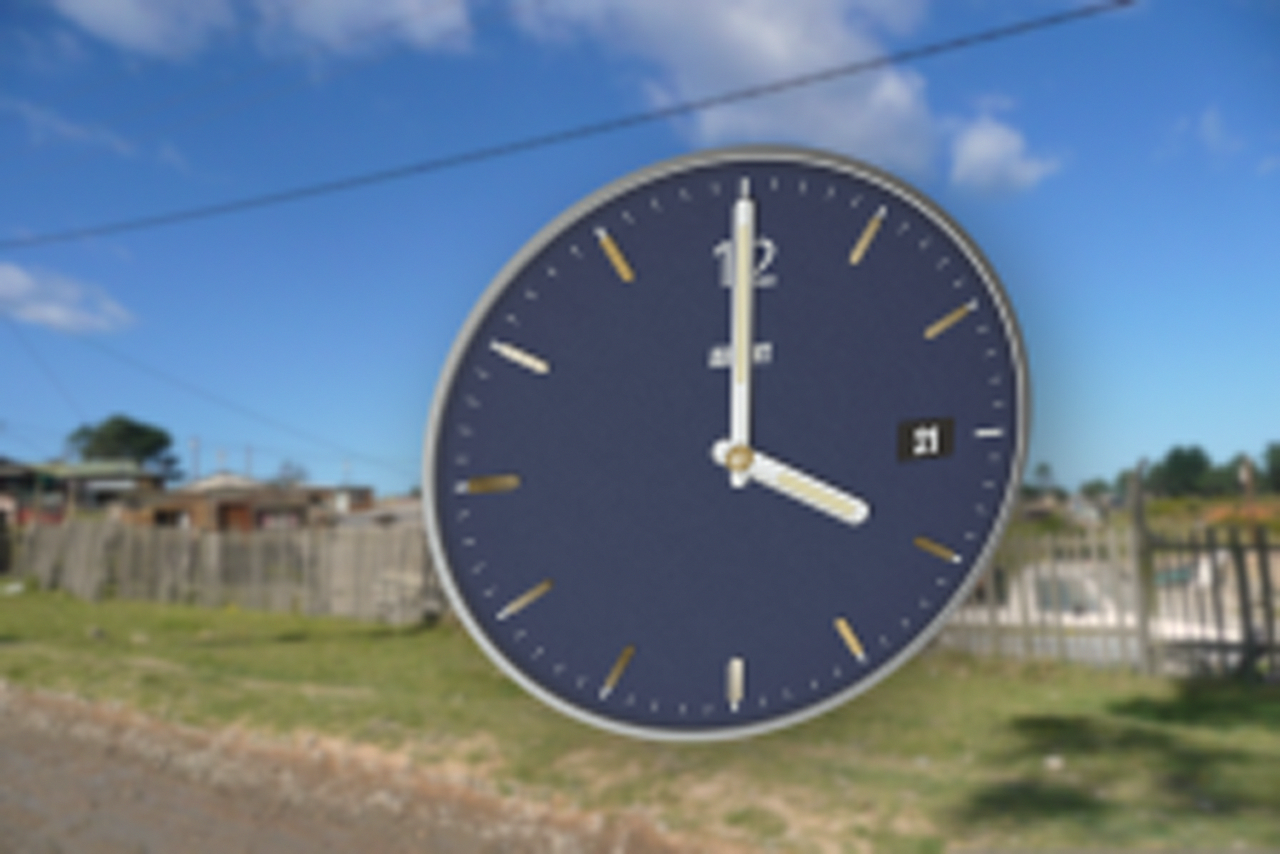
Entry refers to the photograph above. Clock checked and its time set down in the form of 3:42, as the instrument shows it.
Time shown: 4:00
